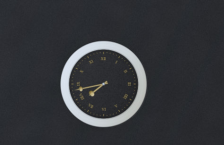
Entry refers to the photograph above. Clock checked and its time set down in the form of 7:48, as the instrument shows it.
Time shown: 7:43
